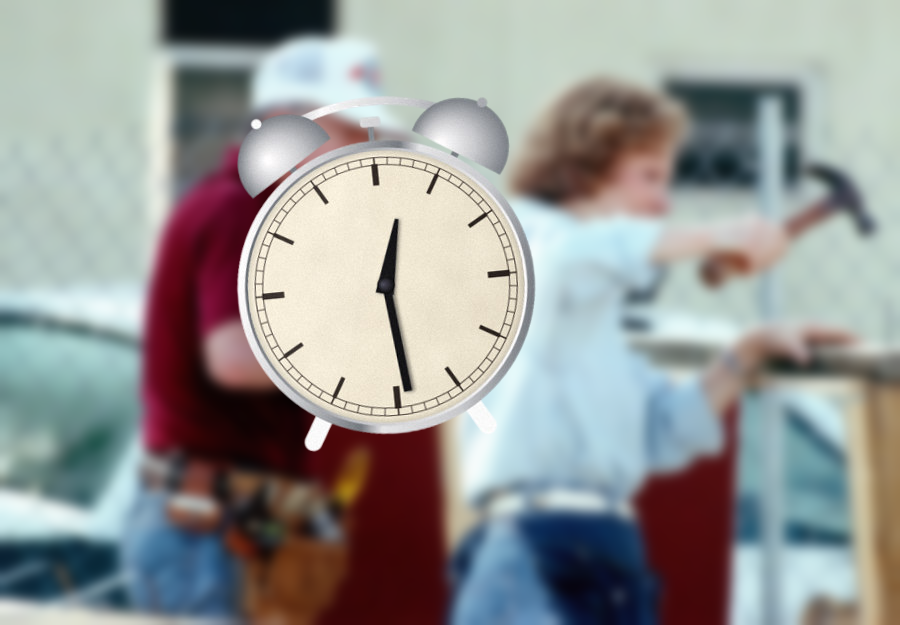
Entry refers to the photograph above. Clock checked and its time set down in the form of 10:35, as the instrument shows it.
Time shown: 12:29
